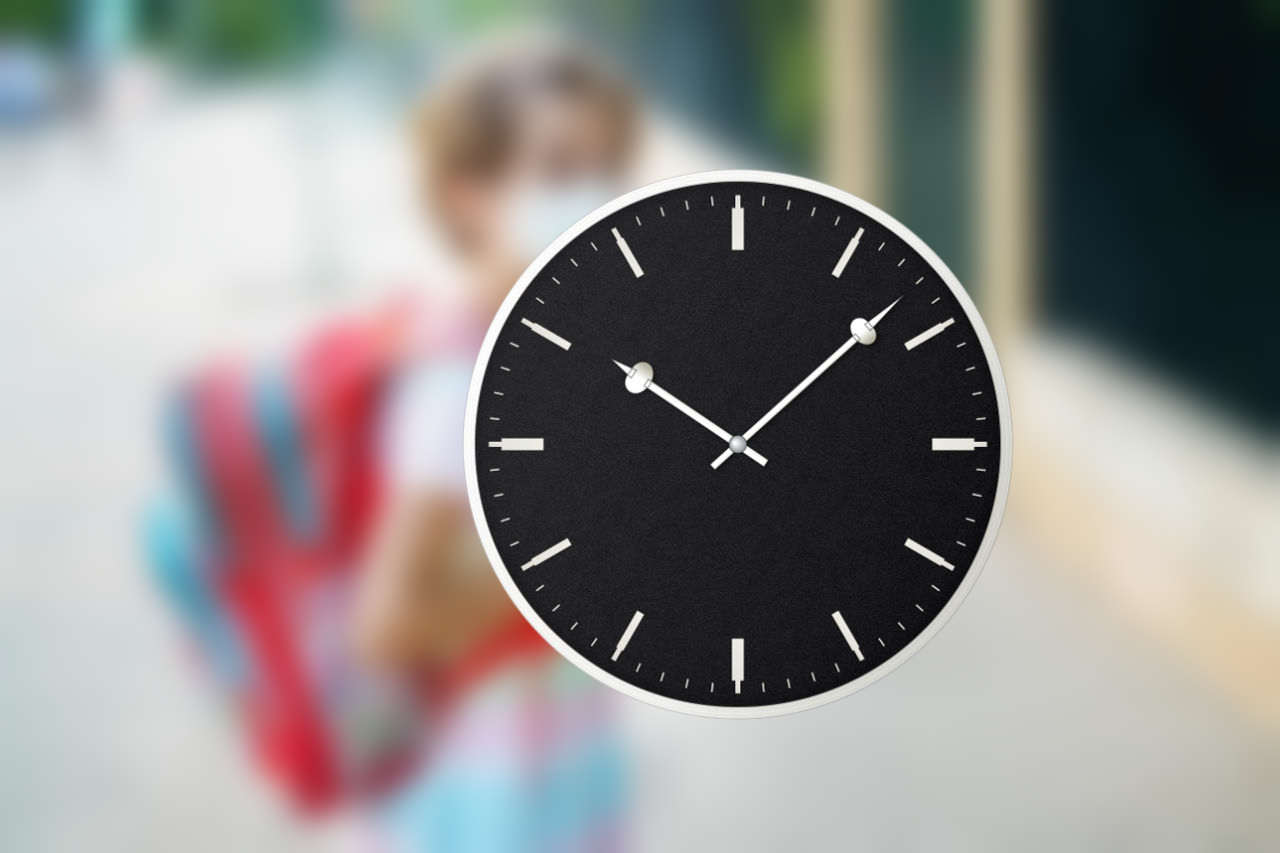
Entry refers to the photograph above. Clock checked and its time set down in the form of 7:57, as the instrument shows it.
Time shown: 10:08
